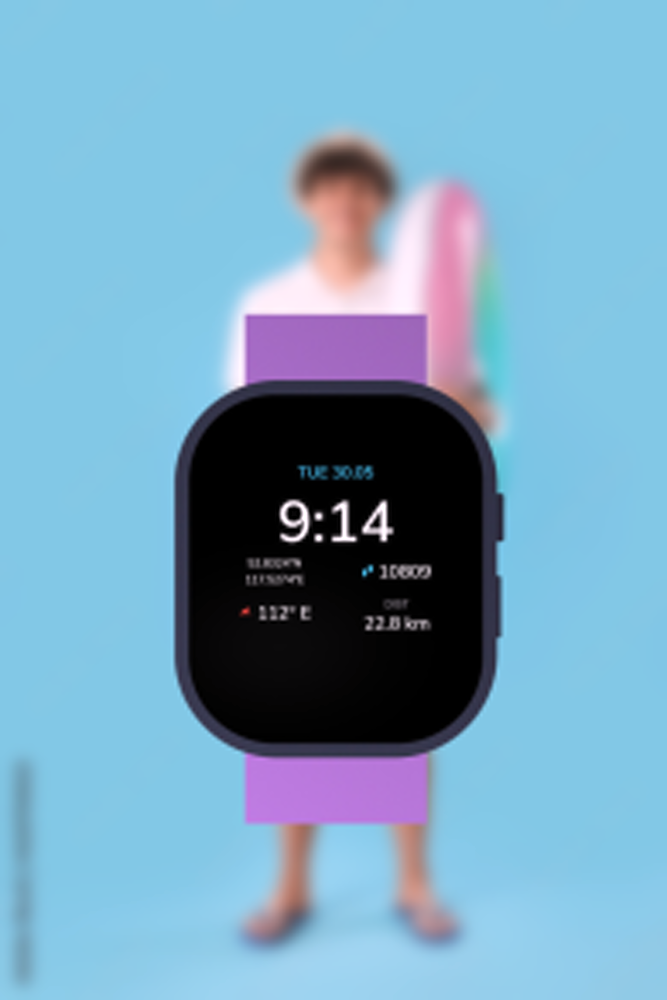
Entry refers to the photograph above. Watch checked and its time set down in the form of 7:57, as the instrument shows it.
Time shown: 9:14
